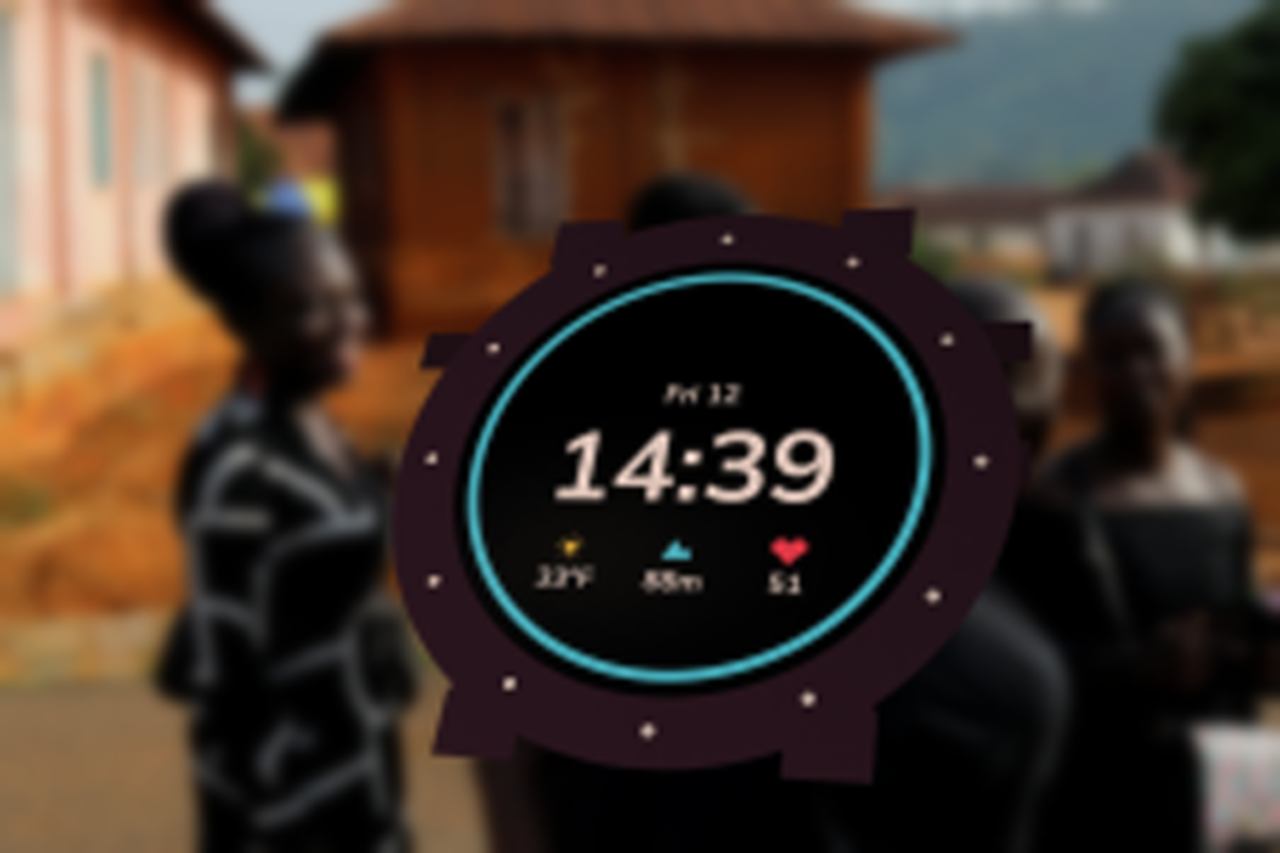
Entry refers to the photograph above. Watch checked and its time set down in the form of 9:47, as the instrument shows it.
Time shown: 14:39
